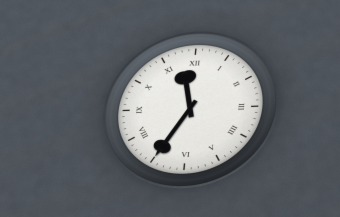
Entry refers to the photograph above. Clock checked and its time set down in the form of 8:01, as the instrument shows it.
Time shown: 11:35
